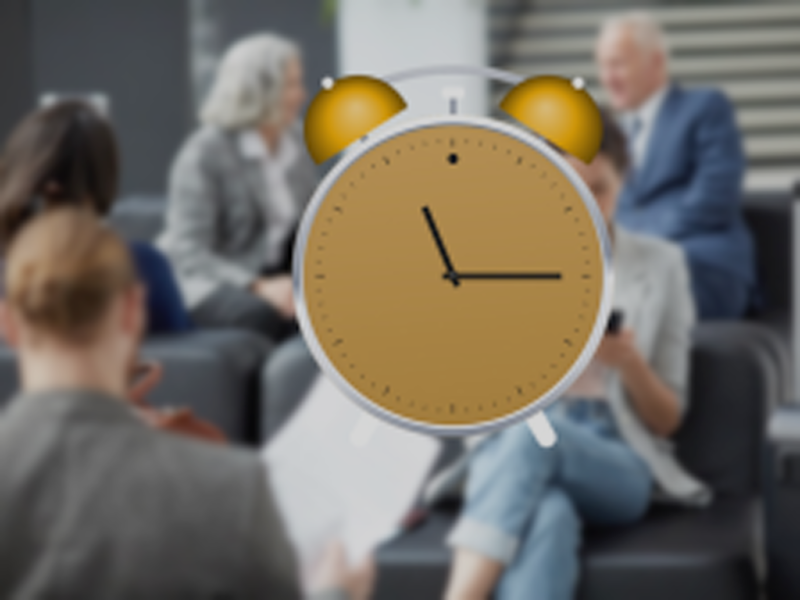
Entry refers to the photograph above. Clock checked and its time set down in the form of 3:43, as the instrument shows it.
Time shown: 11:15
